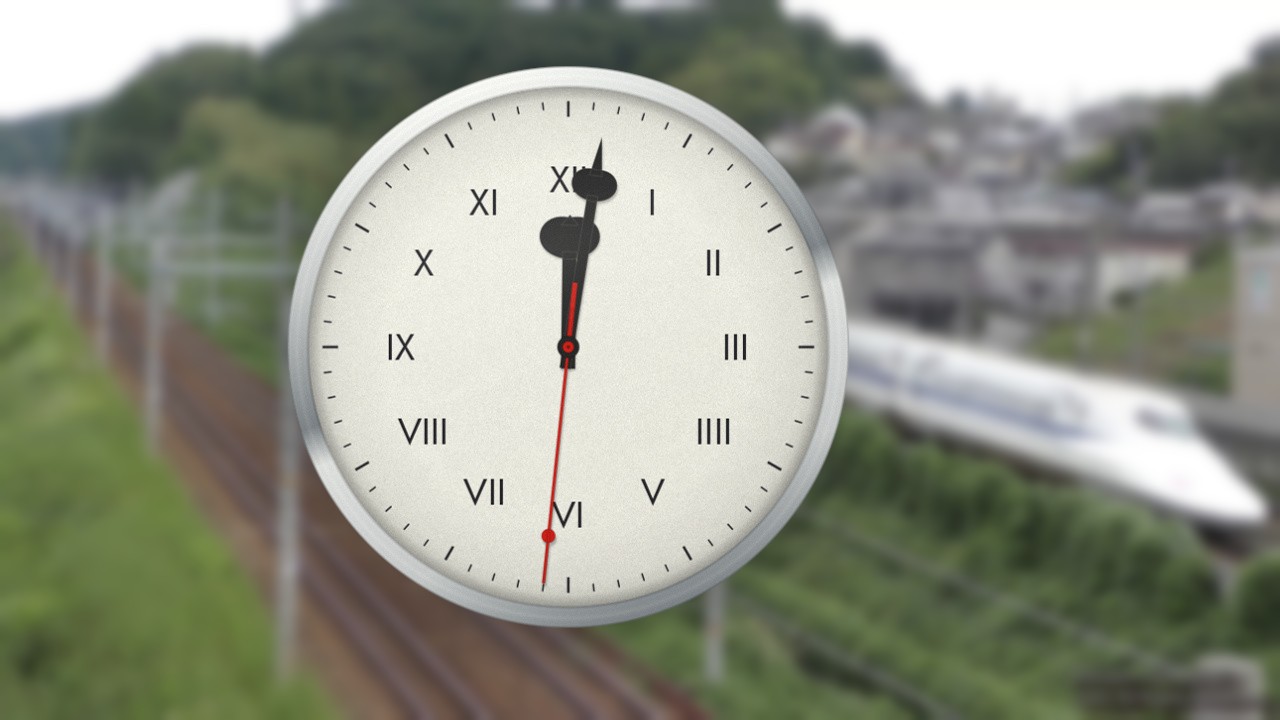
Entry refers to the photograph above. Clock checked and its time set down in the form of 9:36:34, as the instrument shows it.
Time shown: 12:01:31
